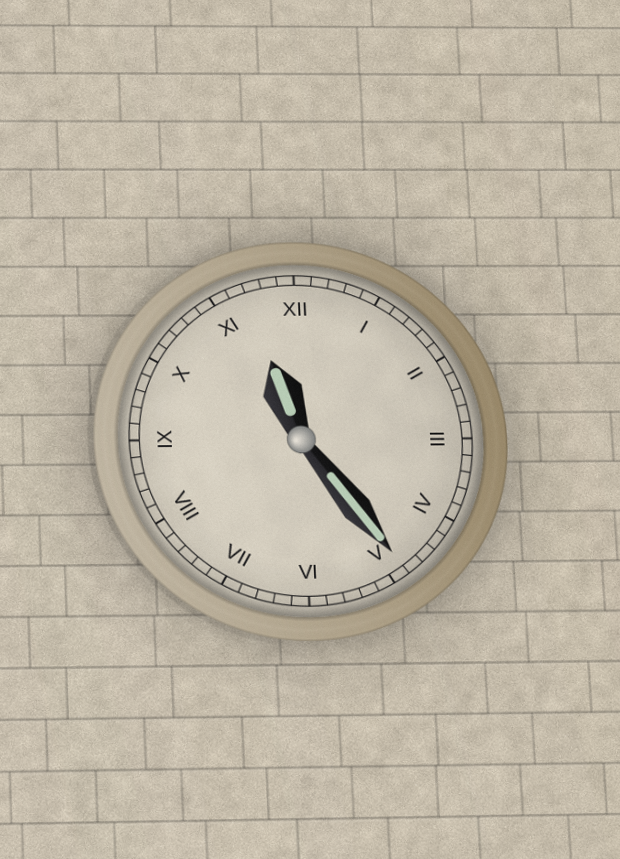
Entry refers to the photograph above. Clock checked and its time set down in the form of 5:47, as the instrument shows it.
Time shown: 11:24
